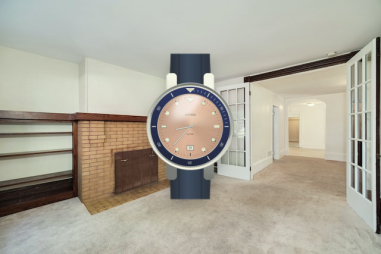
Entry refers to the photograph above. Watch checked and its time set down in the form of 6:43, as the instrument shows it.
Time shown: 8:37
